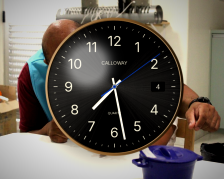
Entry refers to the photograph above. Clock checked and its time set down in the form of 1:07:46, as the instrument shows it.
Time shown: 7:28:09
